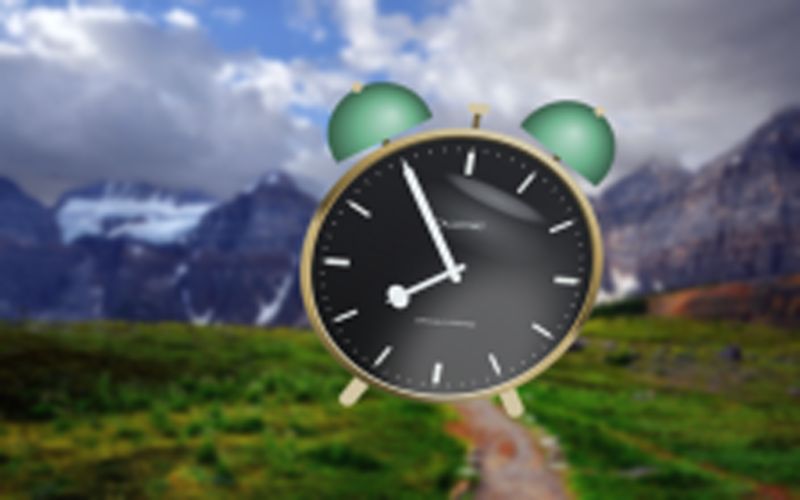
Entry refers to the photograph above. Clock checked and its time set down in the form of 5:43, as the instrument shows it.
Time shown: 7:55
